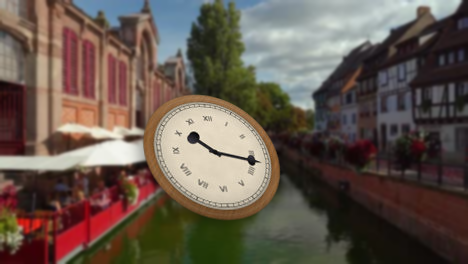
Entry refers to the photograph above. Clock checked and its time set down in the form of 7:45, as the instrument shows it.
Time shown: 10:17
